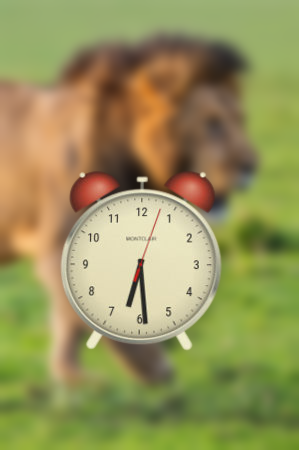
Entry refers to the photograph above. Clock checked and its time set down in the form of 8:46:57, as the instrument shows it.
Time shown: 6:29:03
